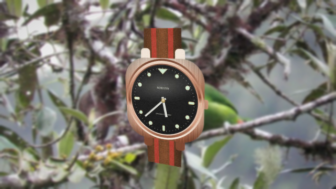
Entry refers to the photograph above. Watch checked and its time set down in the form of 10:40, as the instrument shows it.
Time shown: 5:38
